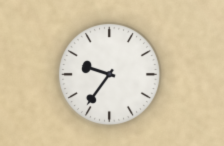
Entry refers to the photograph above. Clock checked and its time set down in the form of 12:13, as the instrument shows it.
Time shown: 9:36
